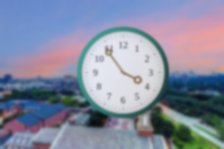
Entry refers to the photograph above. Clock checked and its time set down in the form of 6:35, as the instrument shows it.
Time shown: 3:54
